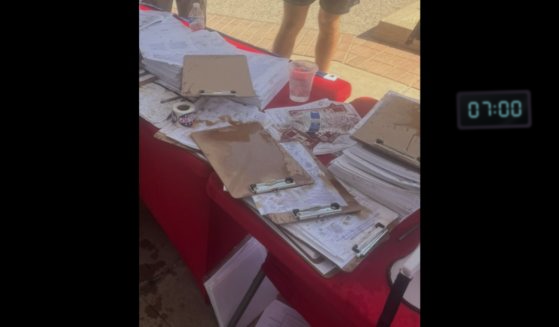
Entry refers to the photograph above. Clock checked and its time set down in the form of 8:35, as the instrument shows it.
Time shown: 7:00
